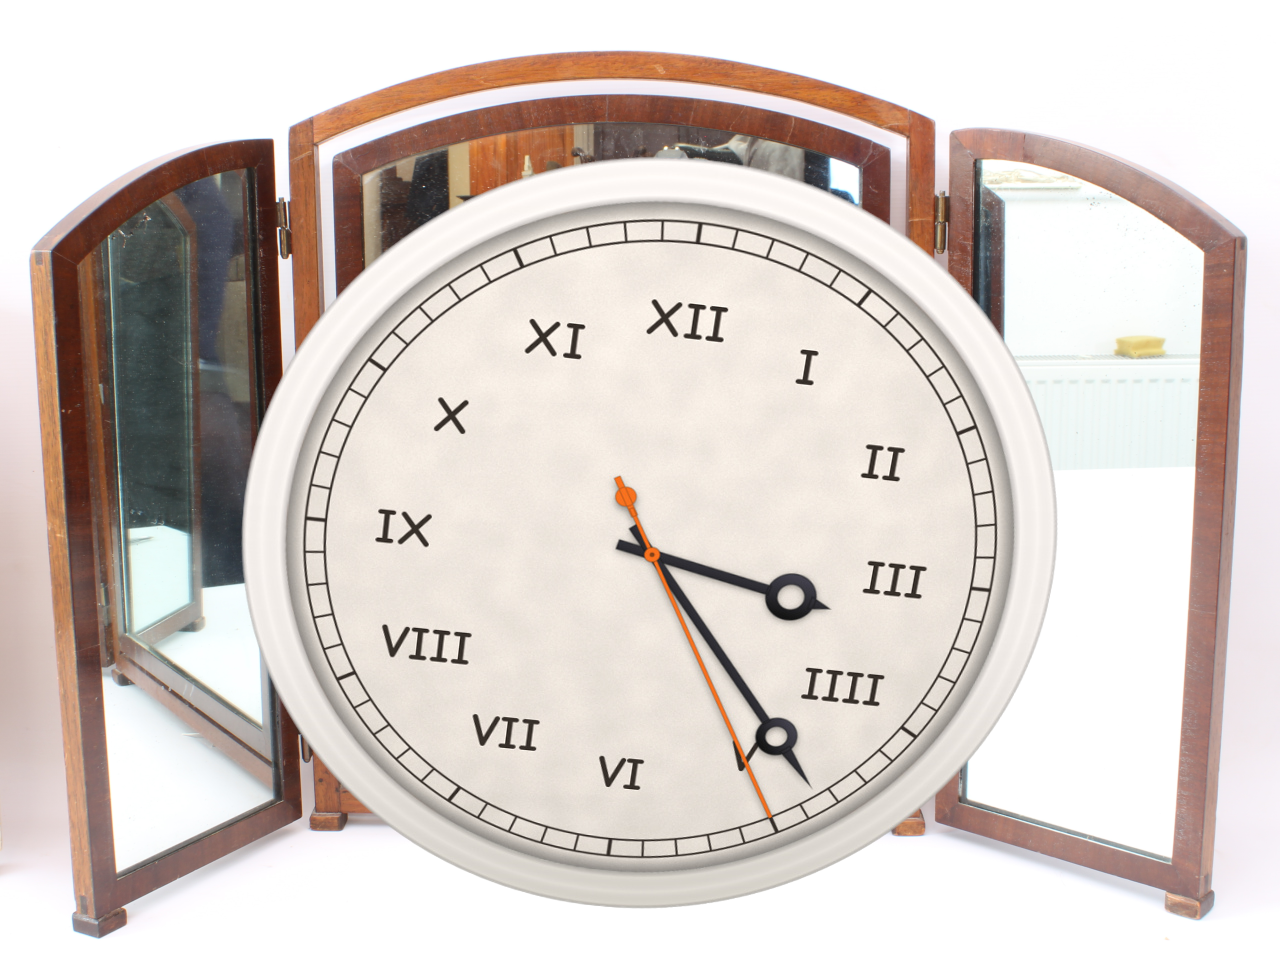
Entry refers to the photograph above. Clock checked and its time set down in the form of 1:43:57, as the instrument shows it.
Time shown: 3:23:25
